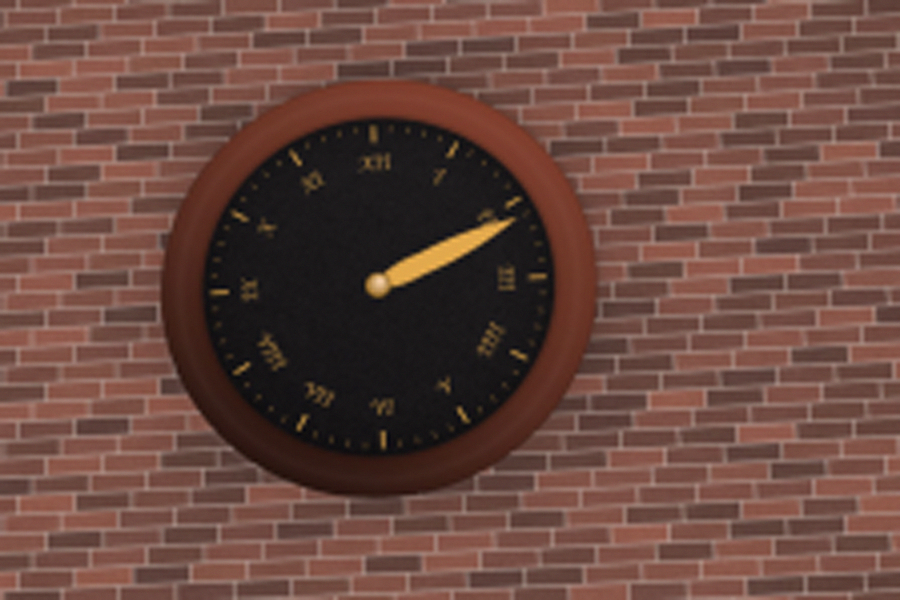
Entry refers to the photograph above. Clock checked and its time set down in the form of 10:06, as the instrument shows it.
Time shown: 2:11
